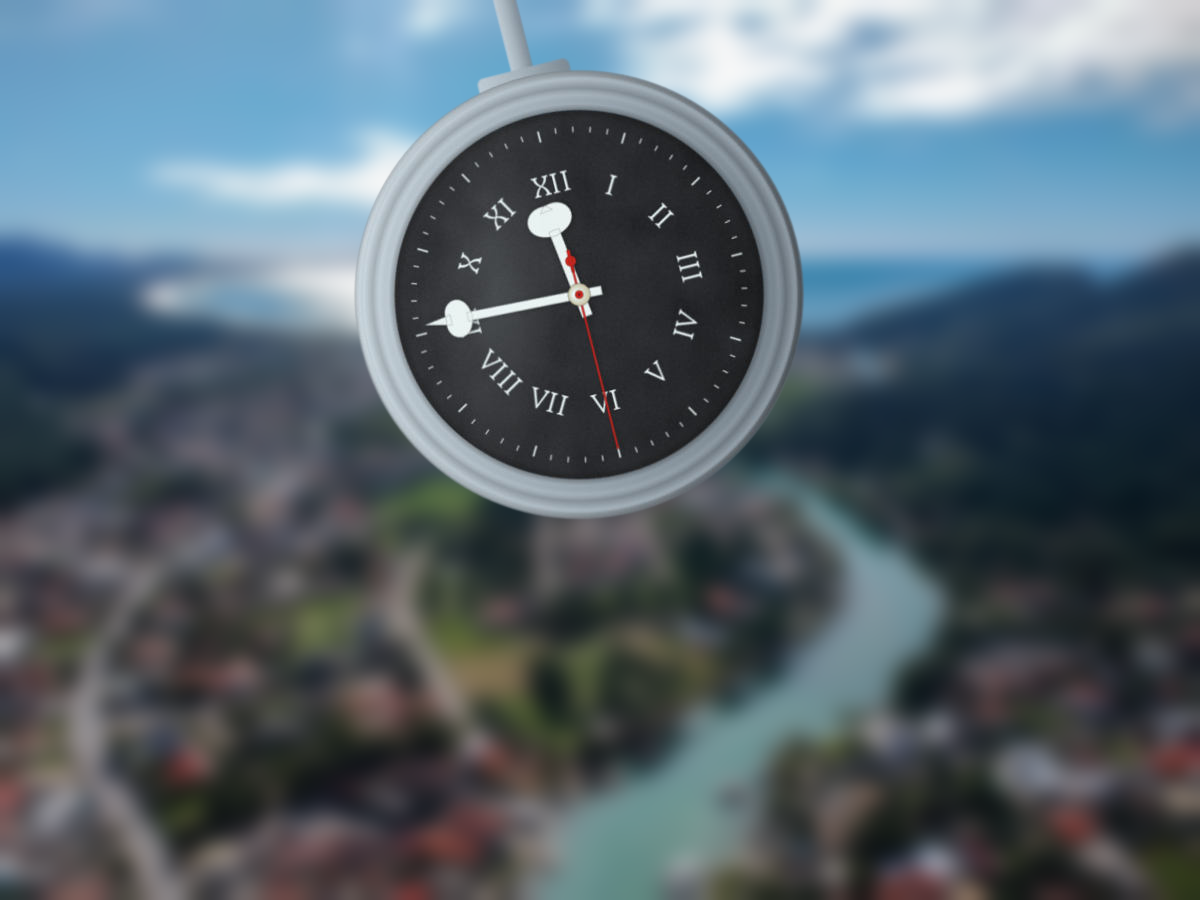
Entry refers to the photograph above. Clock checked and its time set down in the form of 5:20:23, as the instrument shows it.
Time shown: 11:45:30
